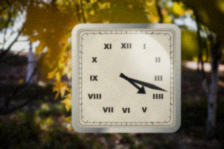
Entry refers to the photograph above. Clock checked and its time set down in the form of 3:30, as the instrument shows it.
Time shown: 4:18
